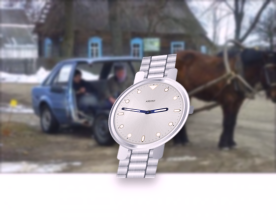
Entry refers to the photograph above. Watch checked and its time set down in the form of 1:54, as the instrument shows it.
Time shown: 2:47
